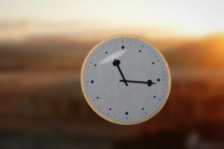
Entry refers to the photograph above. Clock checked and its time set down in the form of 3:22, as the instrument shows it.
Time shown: 11:16
